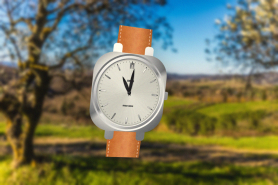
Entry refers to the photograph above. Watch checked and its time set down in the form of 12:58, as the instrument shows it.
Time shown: 11:01
